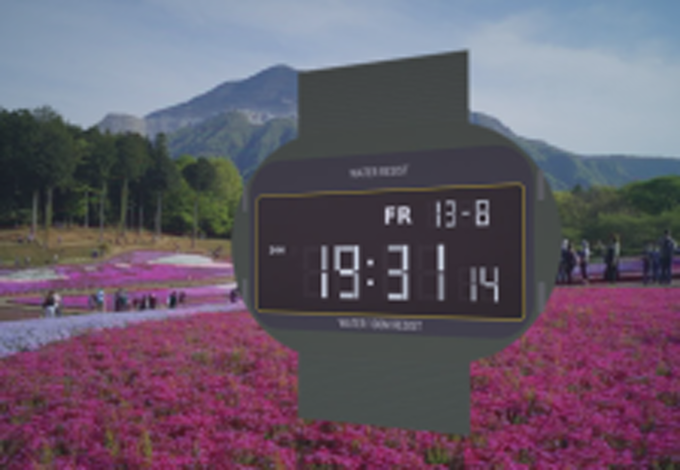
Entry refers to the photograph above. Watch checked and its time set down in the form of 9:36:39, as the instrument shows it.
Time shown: 19:31:14
